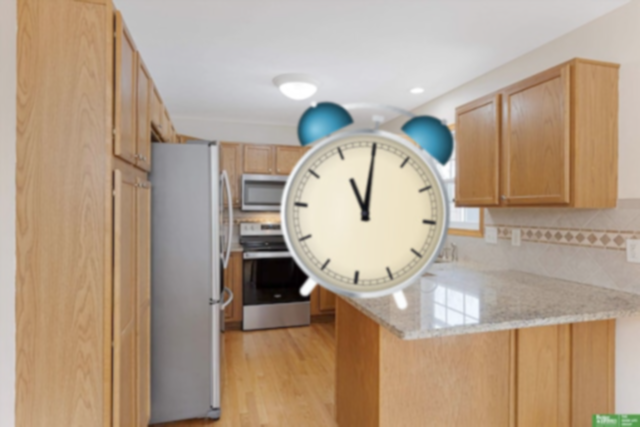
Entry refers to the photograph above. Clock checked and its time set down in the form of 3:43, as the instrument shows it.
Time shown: 11:00
